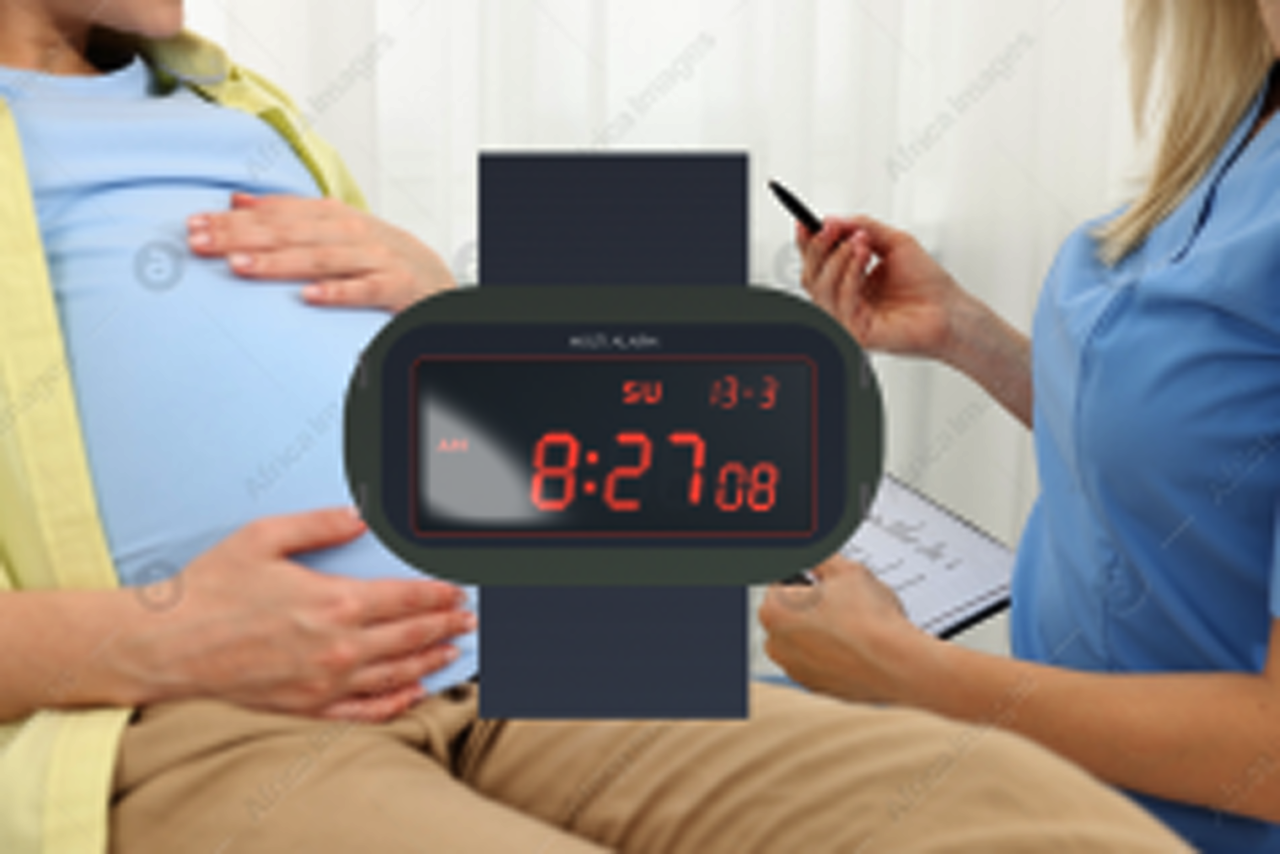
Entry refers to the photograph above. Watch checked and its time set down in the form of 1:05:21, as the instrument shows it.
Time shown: 8:27:08
